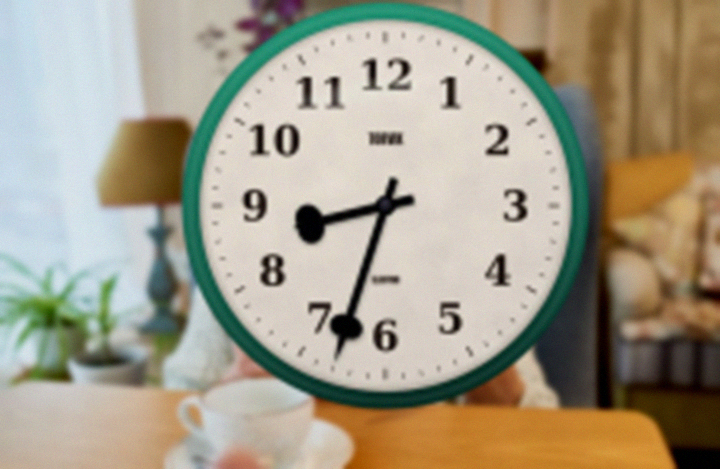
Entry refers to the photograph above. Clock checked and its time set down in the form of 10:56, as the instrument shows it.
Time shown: 8:33
